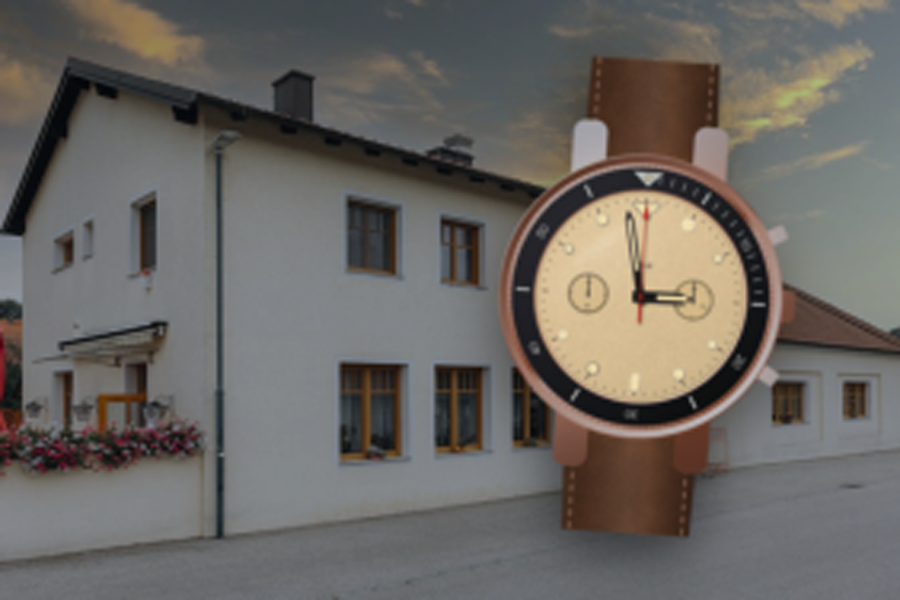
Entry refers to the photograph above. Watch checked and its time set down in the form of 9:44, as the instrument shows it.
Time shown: 2:58
